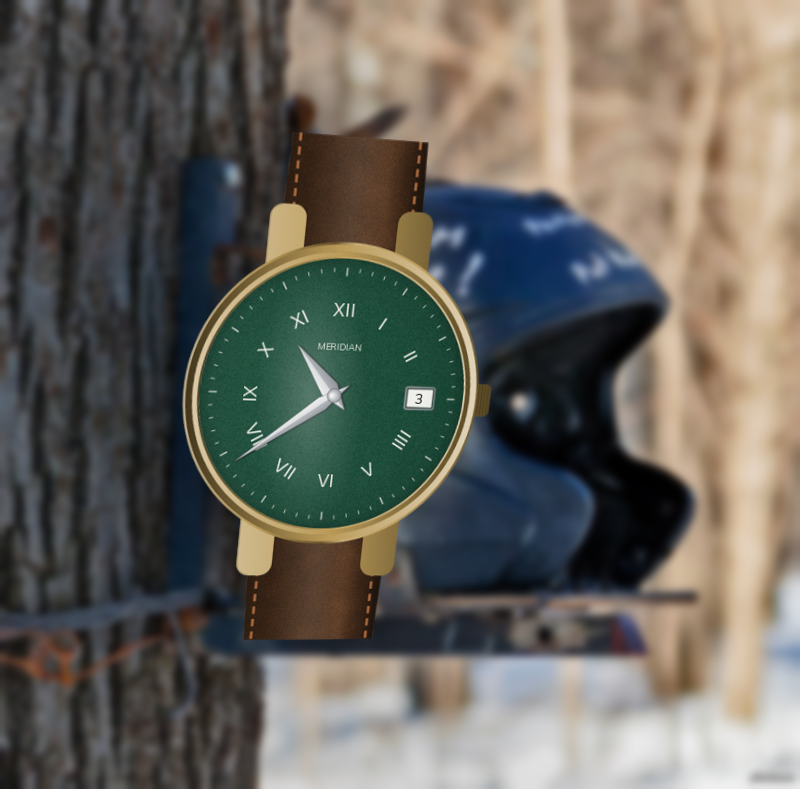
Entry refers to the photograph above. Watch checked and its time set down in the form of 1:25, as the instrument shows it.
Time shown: 10:39
